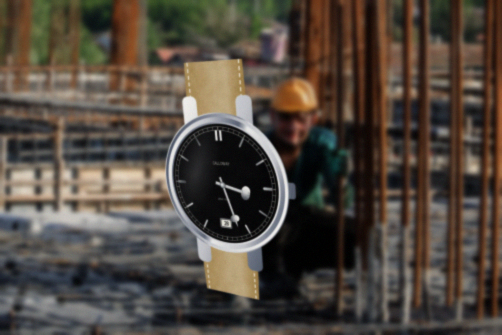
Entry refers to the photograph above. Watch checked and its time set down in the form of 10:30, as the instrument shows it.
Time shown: 3:27
